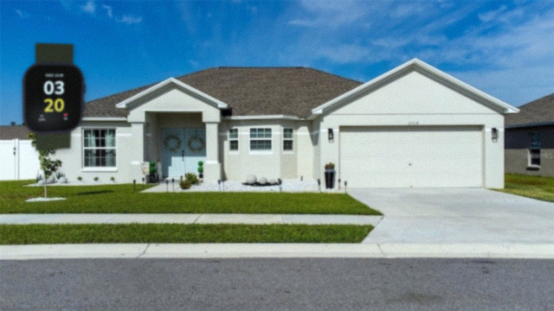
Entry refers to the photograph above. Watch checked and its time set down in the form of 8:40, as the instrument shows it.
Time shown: 3:20
